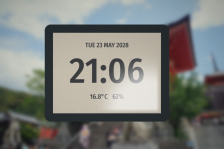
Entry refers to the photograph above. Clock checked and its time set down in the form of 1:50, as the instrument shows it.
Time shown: 21:06
